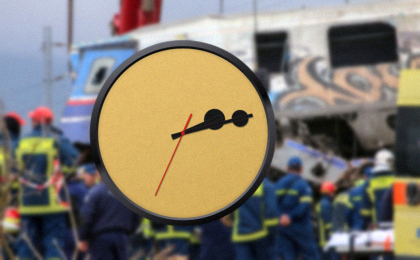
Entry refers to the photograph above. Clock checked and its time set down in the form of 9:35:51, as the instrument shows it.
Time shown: 2:12:34
